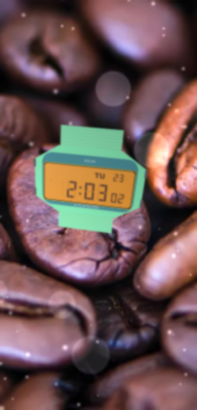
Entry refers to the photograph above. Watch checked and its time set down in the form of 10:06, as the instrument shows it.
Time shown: 2:03
